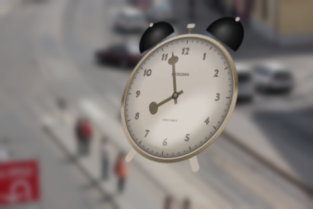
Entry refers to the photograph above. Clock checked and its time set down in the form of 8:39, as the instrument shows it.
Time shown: 7:57
